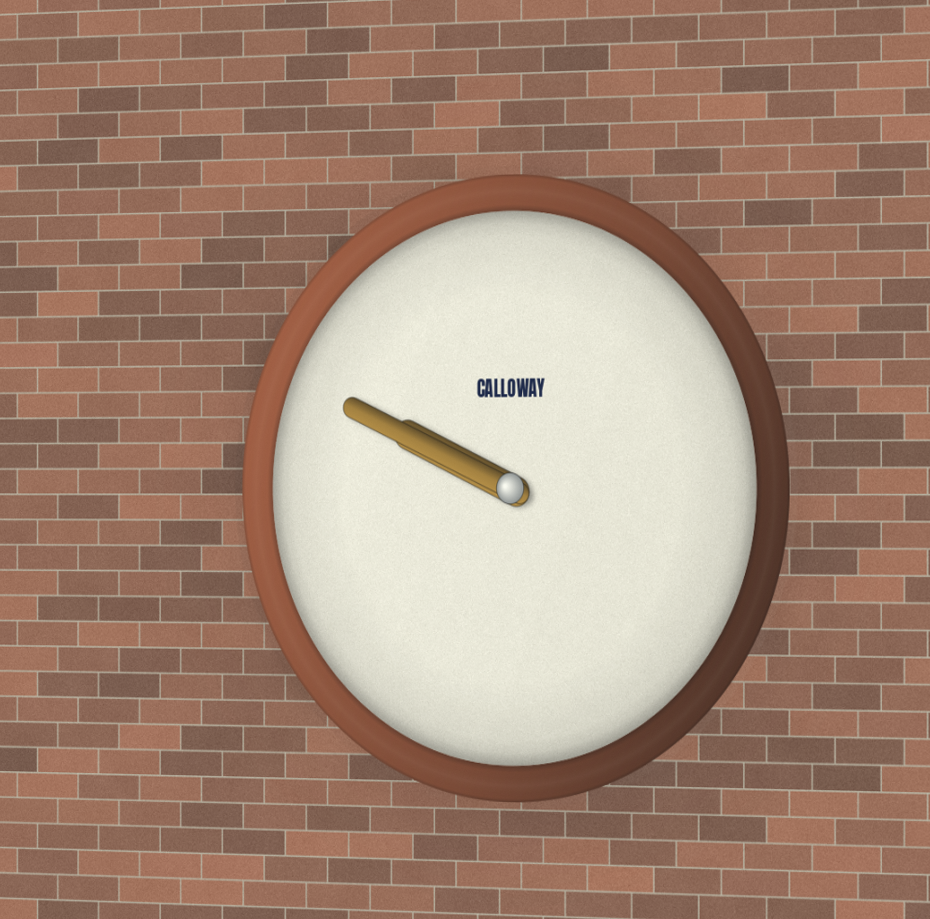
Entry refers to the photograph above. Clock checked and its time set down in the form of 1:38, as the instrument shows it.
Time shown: 9:49
